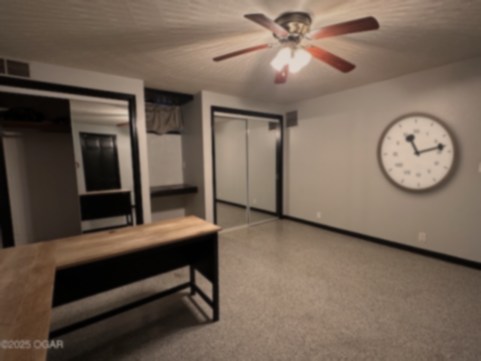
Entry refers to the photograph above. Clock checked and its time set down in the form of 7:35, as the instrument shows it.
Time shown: 11:13
